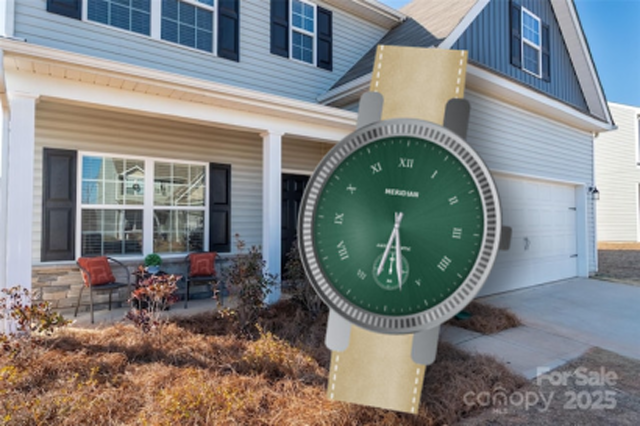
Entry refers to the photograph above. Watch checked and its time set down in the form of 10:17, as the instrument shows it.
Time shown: 6:28
